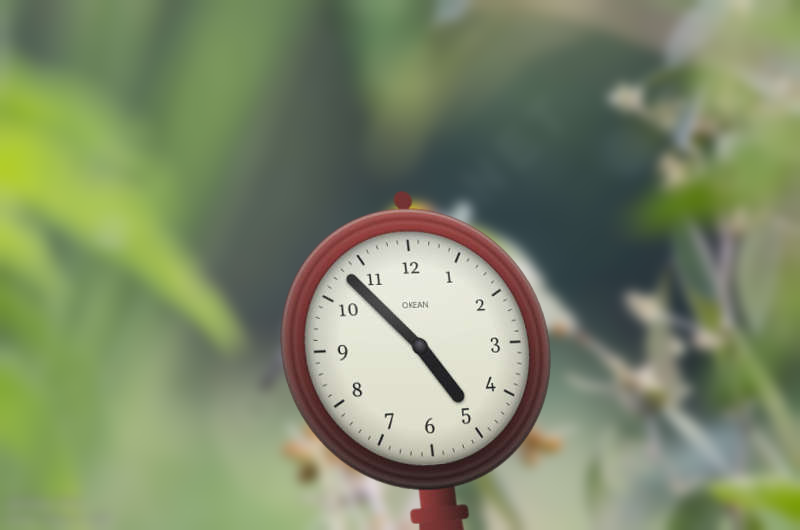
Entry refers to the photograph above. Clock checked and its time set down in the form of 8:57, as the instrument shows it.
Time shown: 4:53
